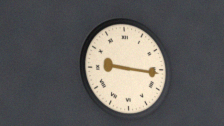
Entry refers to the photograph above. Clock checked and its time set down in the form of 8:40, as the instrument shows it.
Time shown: 9:16
